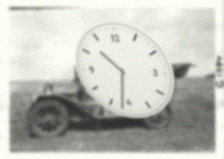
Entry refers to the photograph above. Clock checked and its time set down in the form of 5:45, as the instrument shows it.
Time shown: 10:32
